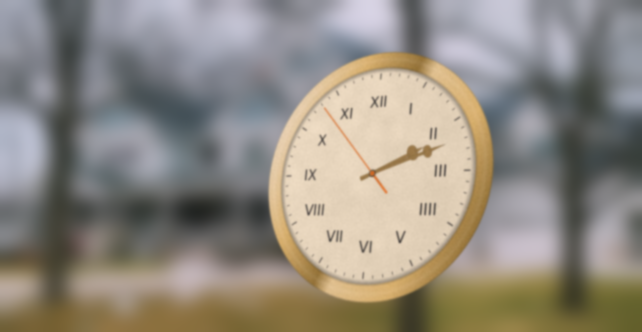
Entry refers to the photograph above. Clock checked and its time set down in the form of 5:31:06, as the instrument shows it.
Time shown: 2:11:53
